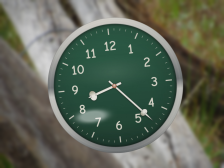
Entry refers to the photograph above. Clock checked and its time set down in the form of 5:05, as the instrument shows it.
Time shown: 8:23
